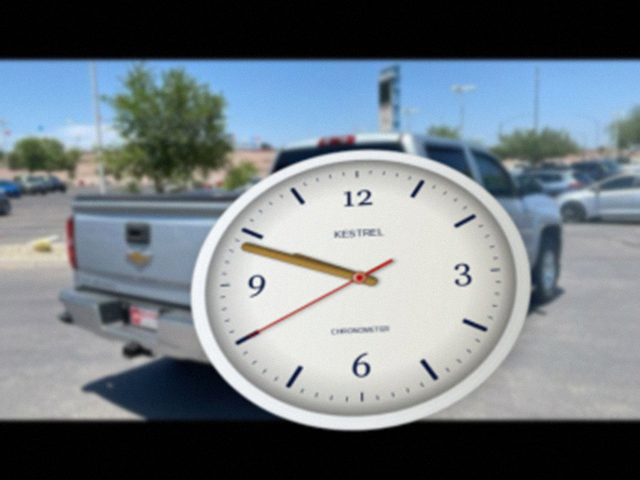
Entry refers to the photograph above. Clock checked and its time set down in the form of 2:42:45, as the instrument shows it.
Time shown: 9:48:40
